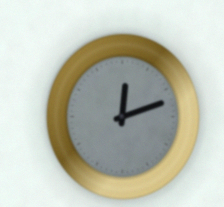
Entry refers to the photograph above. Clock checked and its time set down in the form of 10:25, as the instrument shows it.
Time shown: 12:12
